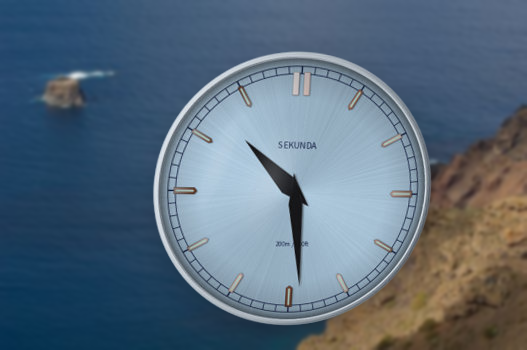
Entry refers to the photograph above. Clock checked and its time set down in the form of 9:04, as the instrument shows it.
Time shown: 10:29
